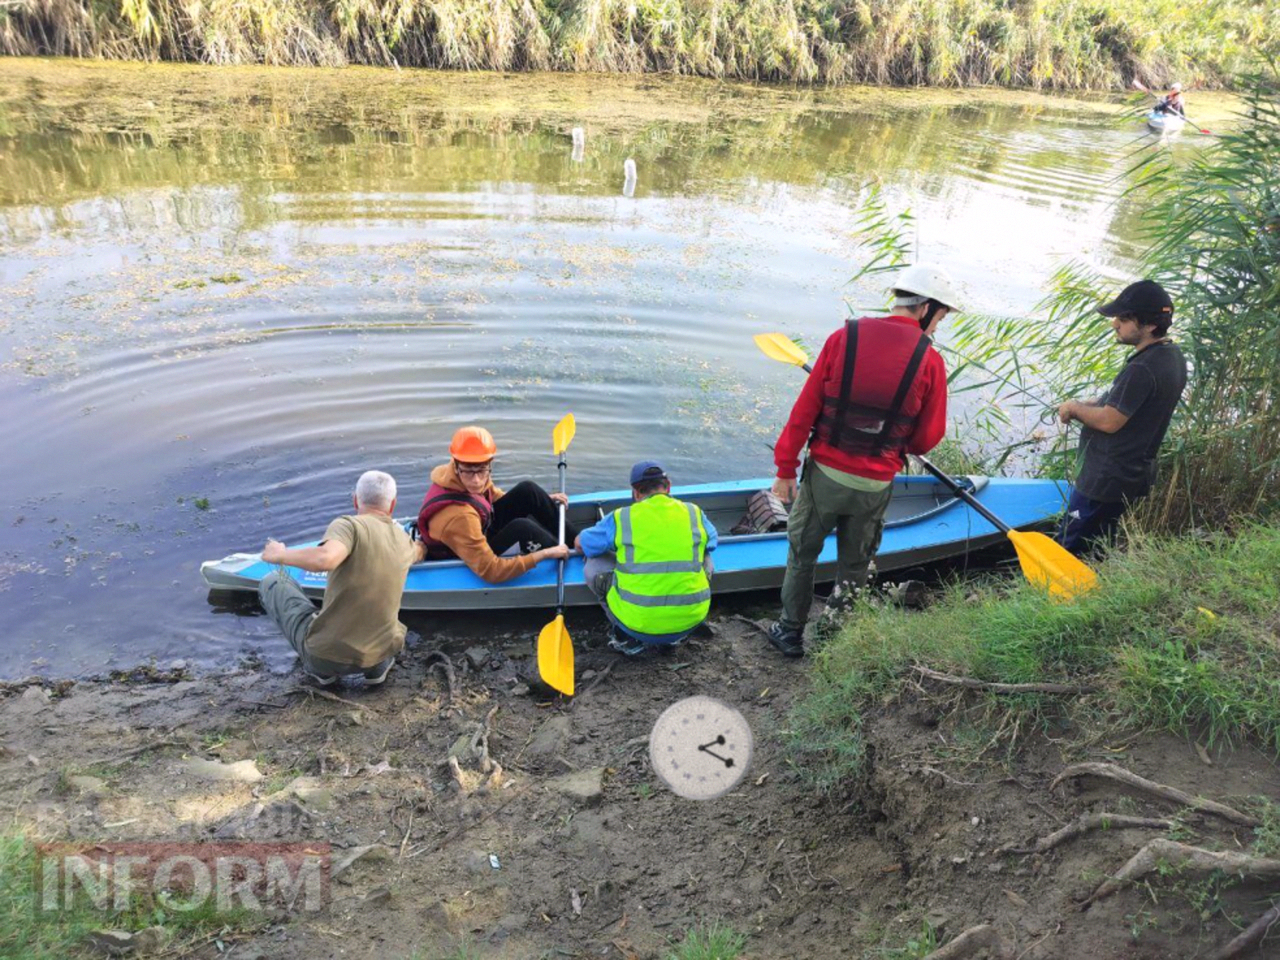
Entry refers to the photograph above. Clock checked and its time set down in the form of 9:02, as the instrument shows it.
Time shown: 2:20
